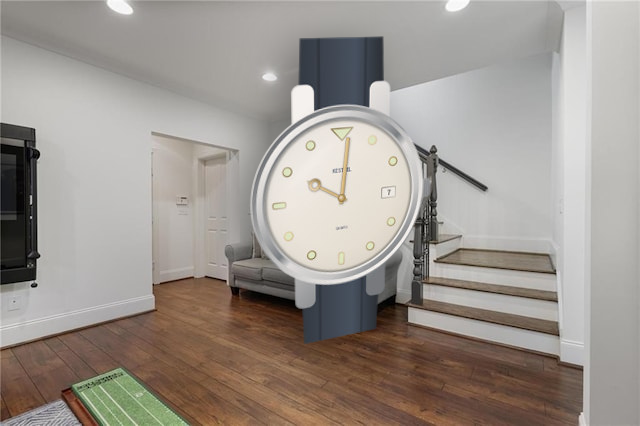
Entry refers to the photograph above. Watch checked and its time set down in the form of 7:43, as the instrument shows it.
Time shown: 10:01
